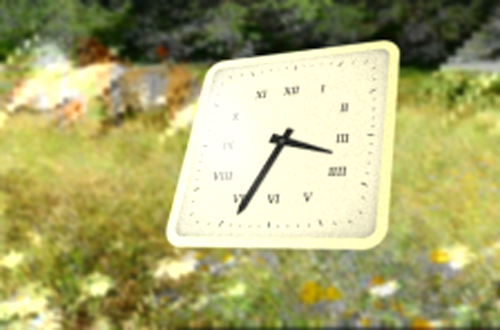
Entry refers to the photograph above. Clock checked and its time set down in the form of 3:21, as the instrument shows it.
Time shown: 3:34
